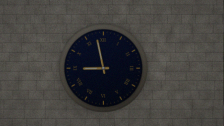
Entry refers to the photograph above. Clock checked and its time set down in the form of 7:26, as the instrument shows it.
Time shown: 8:58
